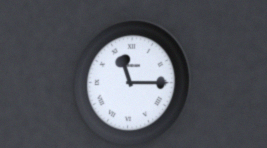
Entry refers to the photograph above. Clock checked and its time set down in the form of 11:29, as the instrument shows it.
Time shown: 11:15
